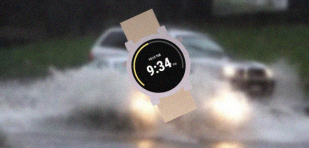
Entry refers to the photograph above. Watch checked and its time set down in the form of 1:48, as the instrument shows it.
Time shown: 9:34
